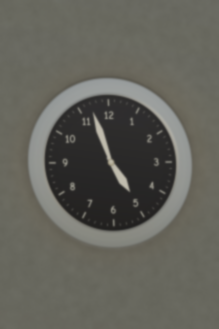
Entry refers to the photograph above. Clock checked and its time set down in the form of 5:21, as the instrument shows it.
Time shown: 4:57
